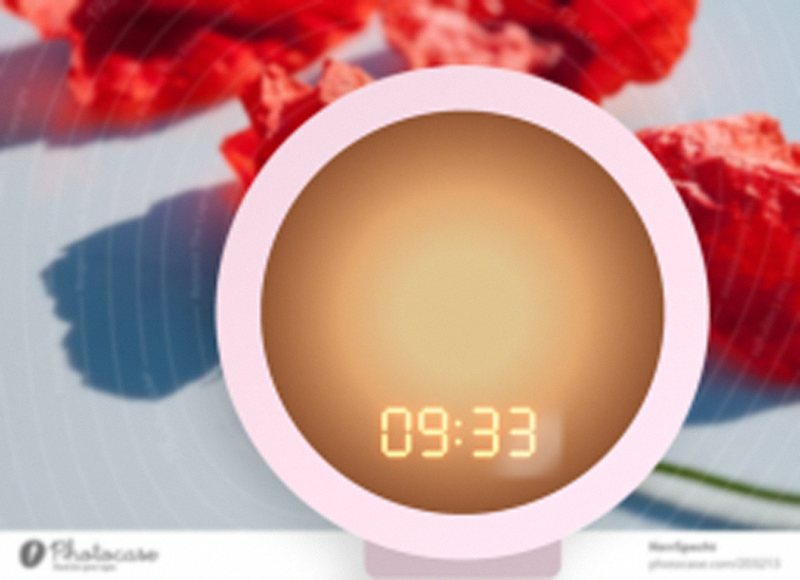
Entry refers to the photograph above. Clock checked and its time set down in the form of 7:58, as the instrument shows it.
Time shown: 9:33
